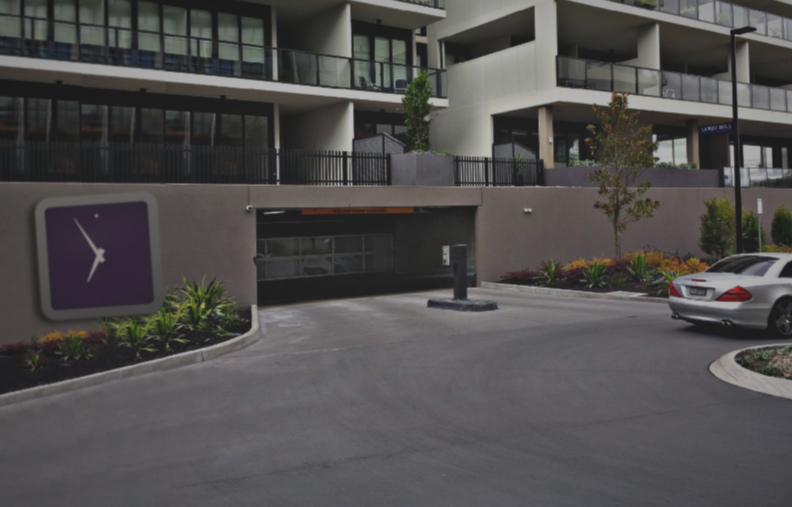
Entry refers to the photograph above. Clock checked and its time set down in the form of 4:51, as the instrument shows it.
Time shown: 6:55
